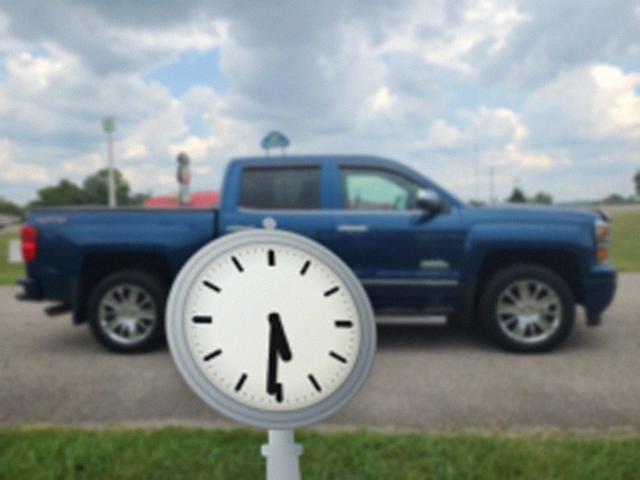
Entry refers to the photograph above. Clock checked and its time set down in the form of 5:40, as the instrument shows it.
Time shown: 5:31
